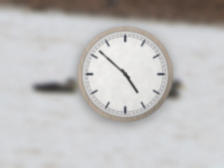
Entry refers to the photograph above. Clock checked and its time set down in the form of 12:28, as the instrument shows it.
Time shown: 4:52
